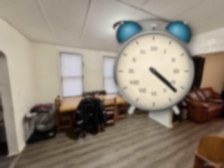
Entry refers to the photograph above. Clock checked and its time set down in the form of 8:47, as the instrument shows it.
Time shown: 4:22
